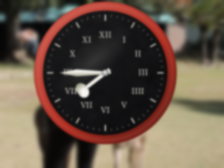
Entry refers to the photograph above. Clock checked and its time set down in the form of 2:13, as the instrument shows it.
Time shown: 7:45
